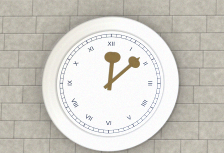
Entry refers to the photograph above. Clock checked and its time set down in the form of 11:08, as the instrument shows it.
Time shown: 12:08
